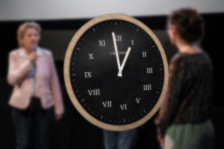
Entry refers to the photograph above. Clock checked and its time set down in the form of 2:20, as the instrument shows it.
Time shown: 12:59
